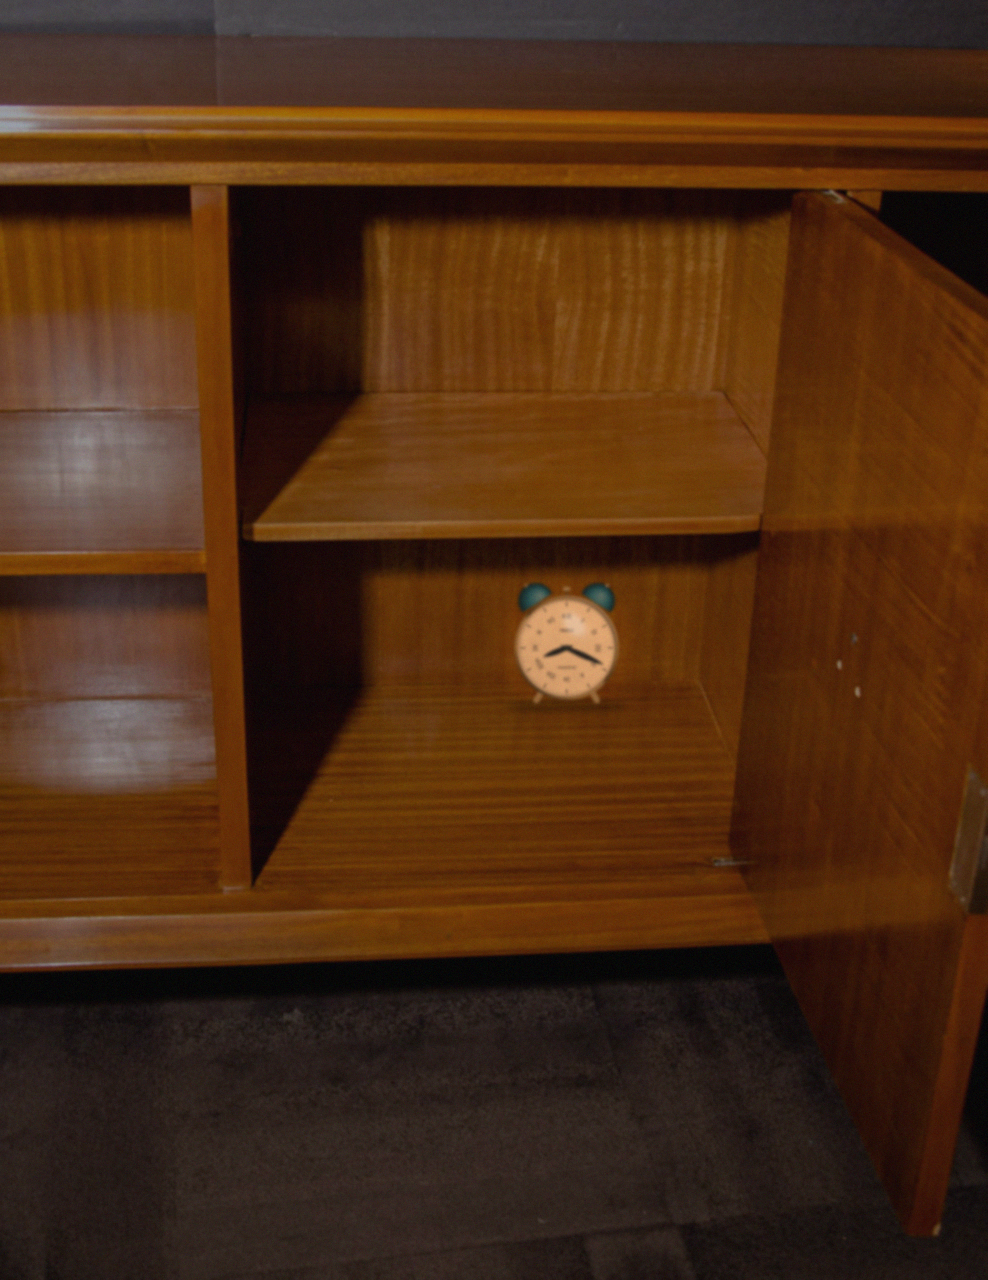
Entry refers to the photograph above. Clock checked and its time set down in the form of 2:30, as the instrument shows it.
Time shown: 8:19
